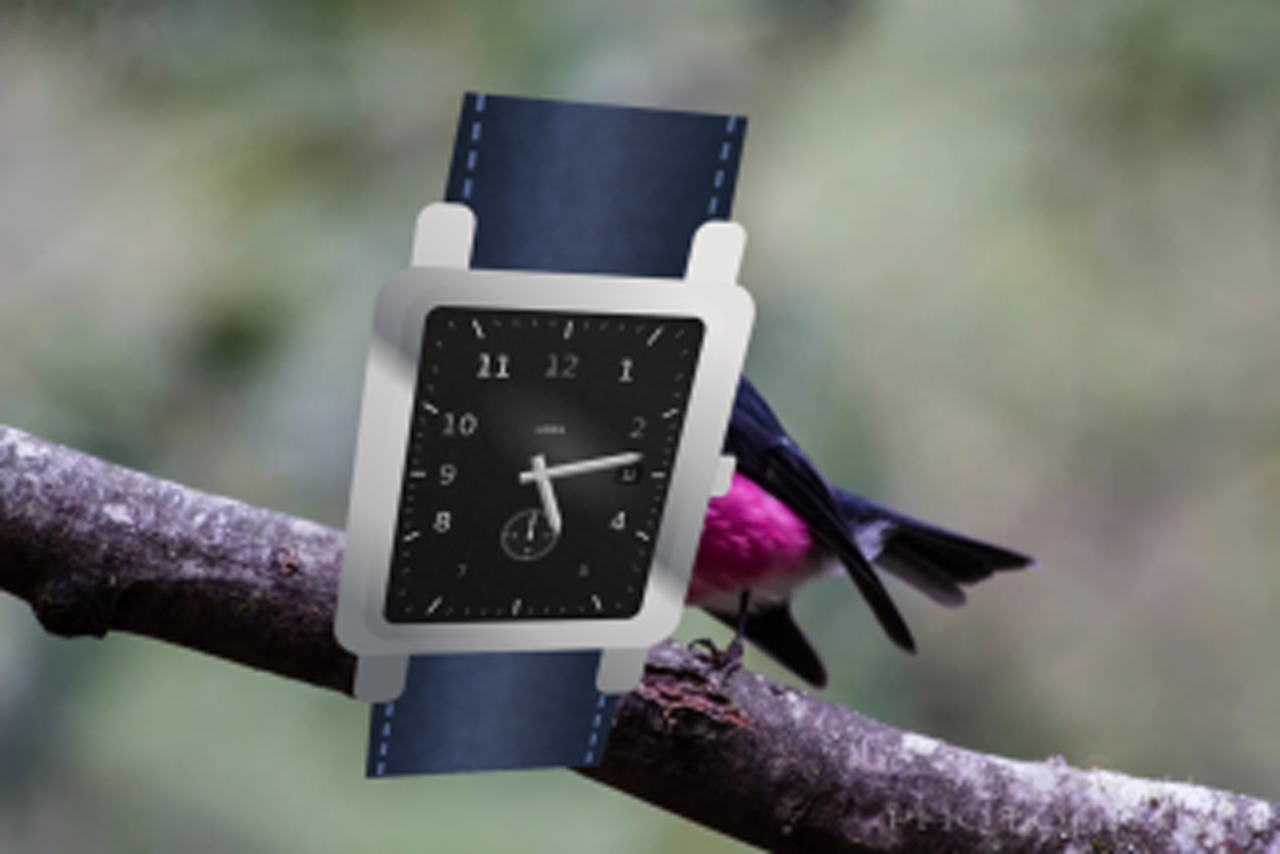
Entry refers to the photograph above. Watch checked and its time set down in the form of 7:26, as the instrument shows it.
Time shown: 5:13
